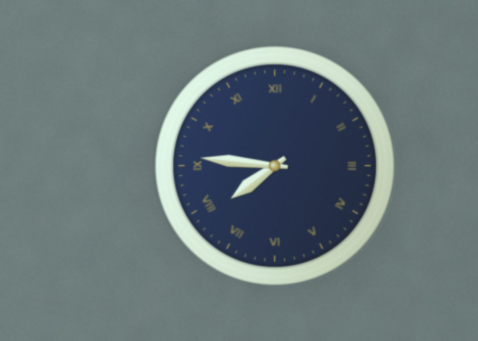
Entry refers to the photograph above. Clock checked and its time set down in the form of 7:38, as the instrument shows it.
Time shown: 7:46
